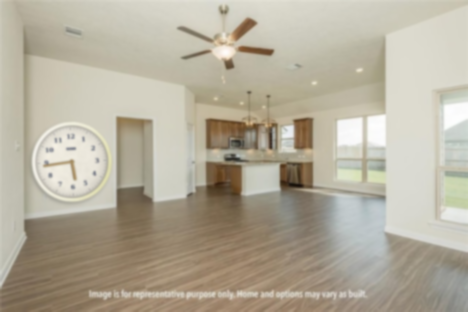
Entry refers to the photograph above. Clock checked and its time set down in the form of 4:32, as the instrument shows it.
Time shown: 5:44
